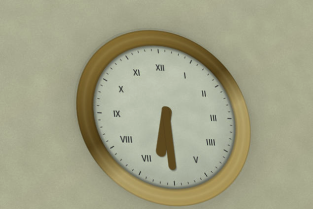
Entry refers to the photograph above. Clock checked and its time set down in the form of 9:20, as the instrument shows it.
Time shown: 6:30
